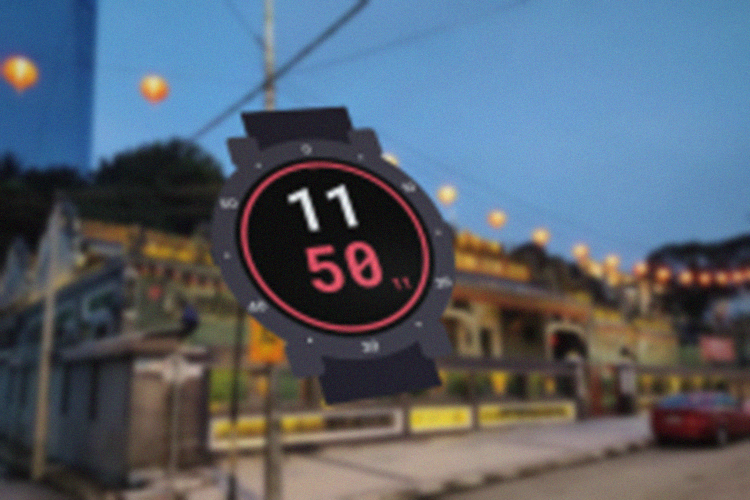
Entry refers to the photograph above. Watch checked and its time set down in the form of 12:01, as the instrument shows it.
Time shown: 11:50
